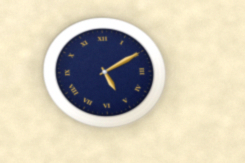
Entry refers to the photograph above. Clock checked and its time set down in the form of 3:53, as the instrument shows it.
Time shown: 5:10
